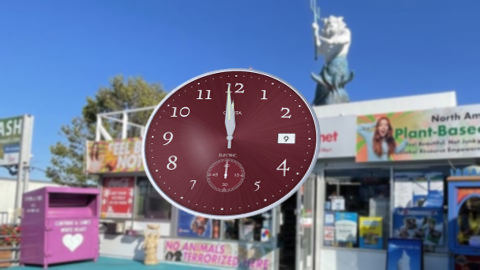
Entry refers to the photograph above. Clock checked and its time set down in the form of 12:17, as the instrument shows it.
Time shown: 11:59
